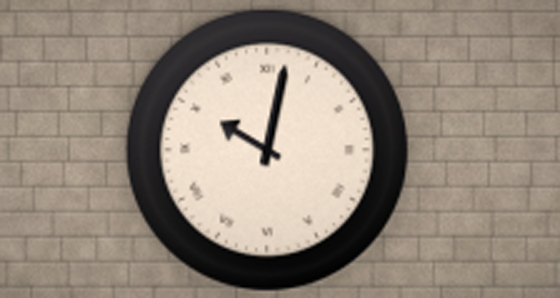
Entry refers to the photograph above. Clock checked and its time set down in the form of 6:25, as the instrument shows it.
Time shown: 10:02
